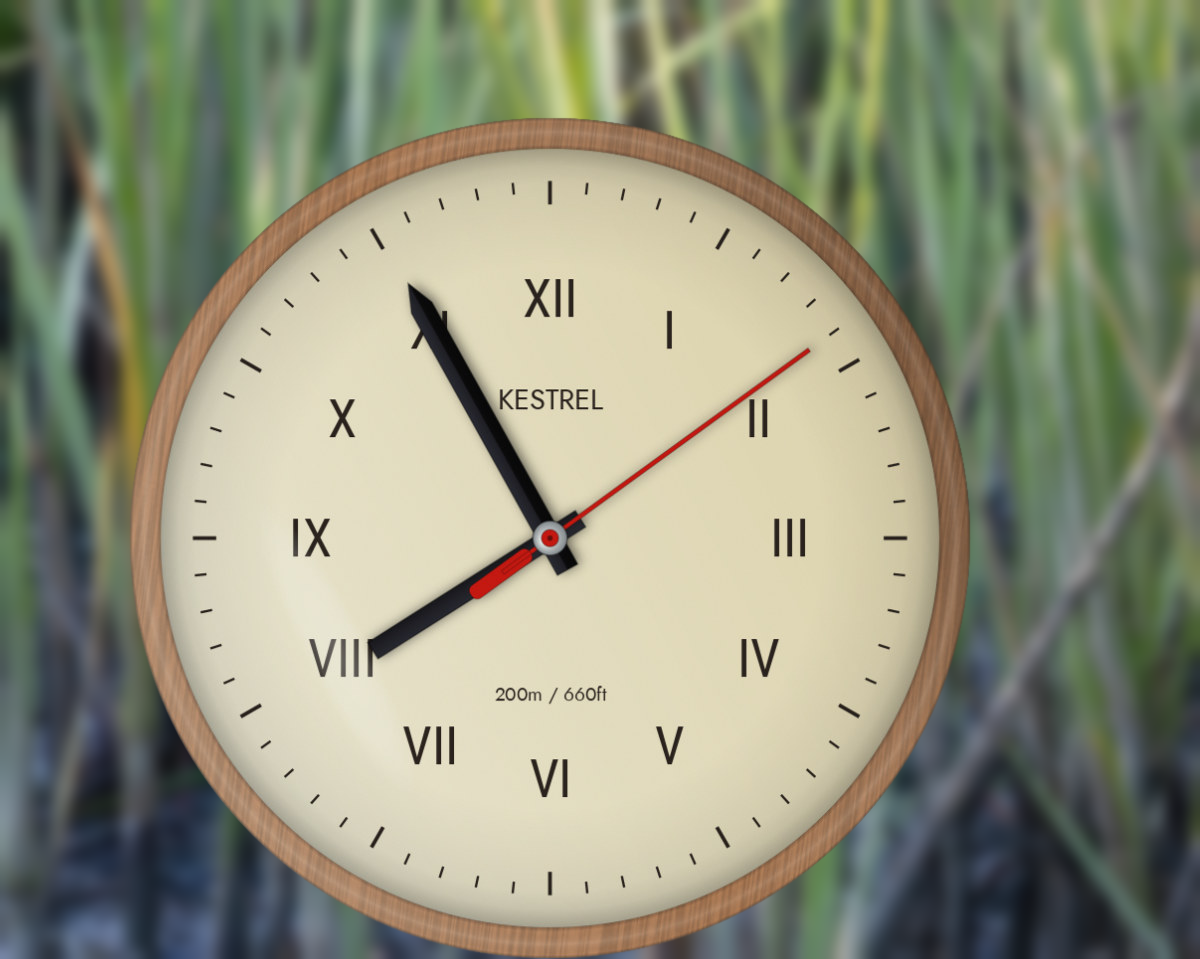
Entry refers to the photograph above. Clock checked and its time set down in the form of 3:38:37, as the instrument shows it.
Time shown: 7:55:09
